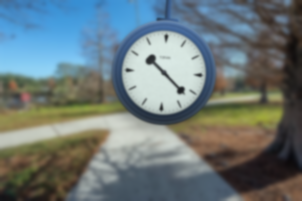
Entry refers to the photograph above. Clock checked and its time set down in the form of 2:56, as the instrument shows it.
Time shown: 10:22
